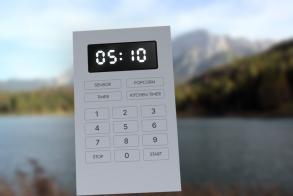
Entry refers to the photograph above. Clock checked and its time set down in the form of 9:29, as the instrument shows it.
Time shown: 5:10
